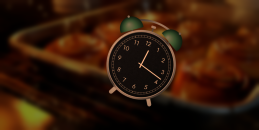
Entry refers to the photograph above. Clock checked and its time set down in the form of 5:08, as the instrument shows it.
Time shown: 12:18
